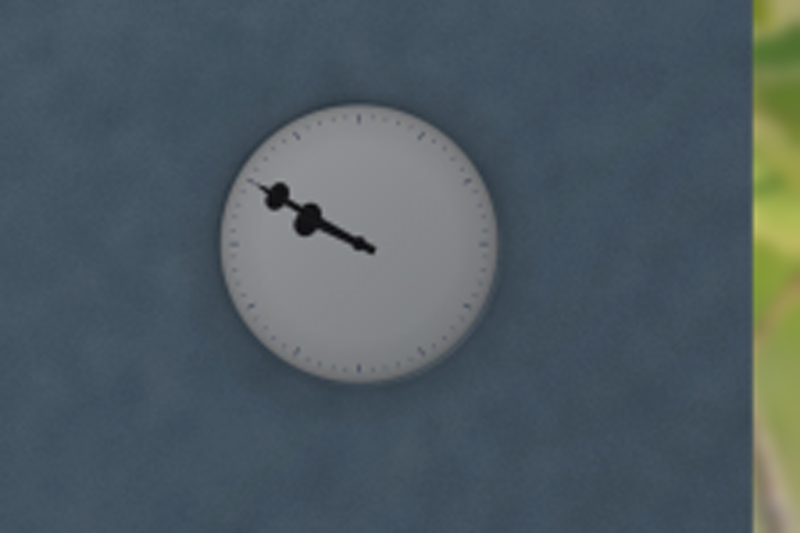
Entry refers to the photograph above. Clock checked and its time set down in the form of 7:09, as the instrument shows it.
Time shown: 9:50
